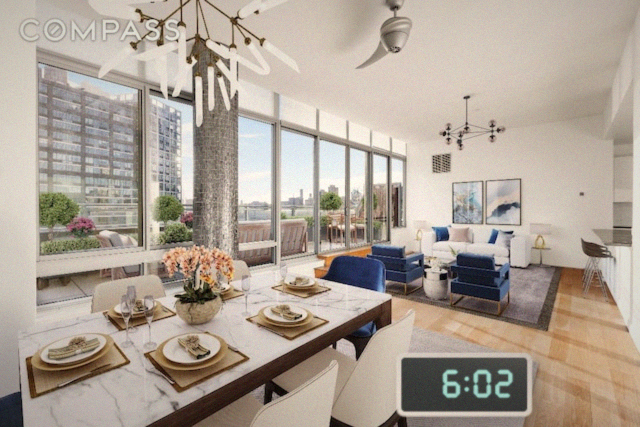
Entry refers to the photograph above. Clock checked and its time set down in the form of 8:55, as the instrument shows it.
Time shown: 6:02
